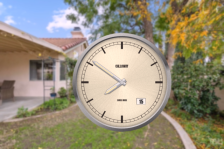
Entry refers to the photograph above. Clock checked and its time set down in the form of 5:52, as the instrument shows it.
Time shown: 7:51
